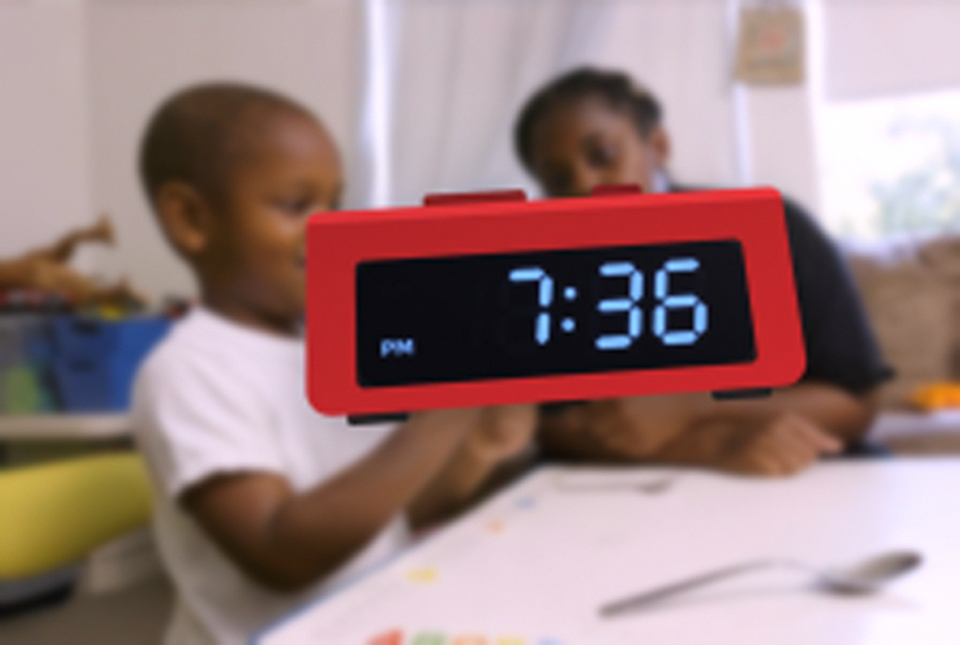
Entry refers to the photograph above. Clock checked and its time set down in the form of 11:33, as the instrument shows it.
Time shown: 7:36
